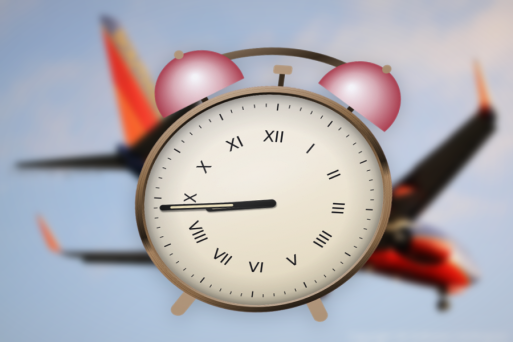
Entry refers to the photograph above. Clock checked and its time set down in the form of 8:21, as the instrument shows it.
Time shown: 8:44
